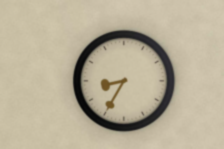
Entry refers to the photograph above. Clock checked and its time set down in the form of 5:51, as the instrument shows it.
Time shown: 8:35
